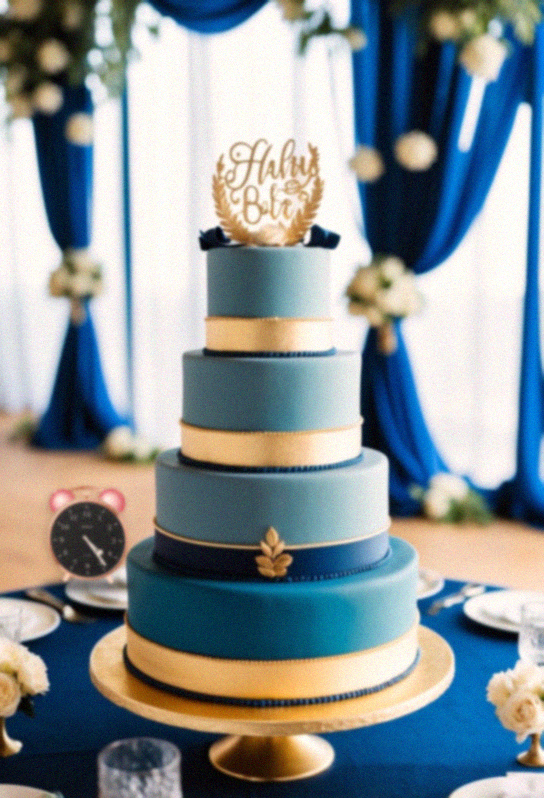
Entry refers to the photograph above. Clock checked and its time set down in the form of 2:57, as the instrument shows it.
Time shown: 4:24
